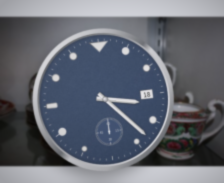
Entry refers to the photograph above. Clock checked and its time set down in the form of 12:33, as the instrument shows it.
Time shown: 3:23
